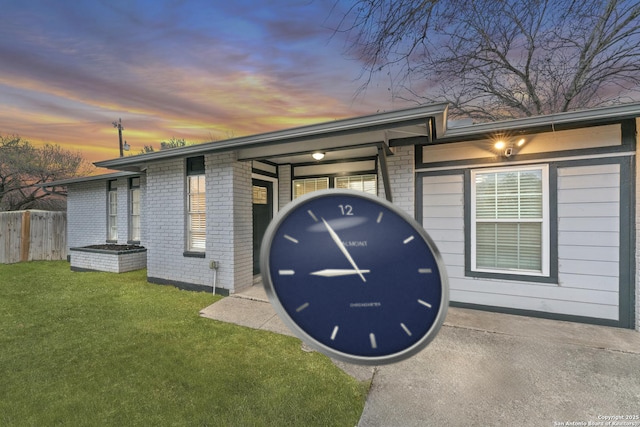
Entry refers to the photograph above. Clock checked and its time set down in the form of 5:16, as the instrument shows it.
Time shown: 8:56
